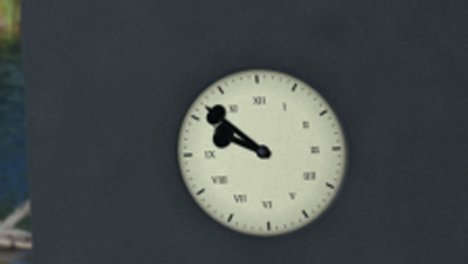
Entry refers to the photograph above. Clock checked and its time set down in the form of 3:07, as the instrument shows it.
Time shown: 9:52
